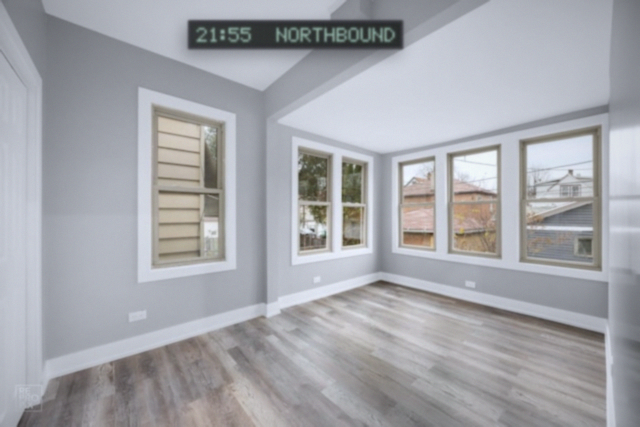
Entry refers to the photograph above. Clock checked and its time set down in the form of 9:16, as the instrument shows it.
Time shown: 21:55
